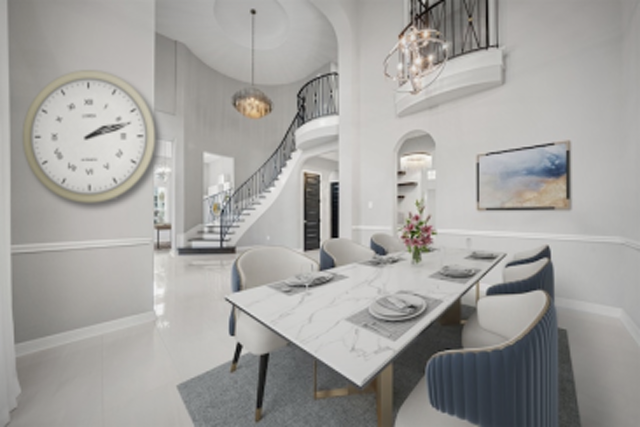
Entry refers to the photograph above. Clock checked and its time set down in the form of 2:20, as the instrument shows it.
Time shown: 2:12
